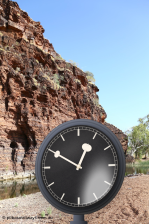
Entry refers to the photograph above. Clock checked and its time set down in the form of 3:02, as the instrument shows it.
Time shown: 12:50
